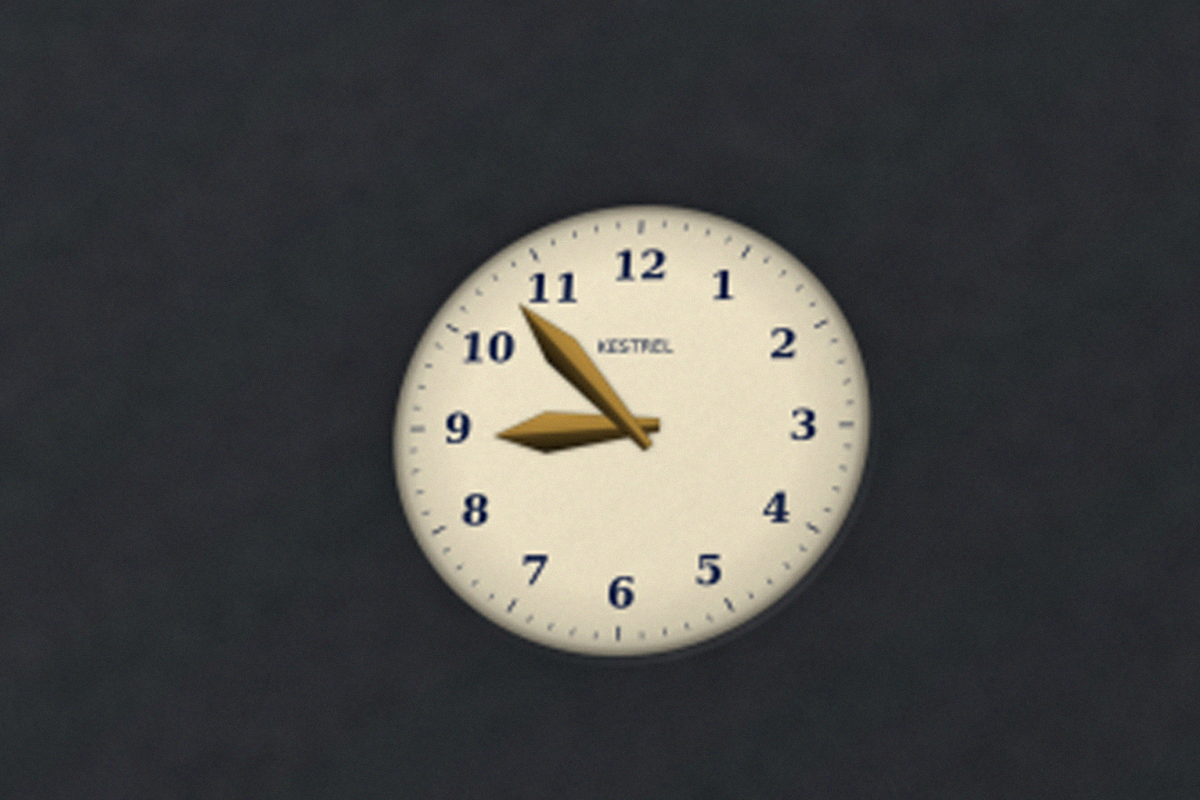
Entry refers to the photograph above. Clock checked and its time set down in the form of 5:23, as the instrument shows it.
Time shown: 8:53
